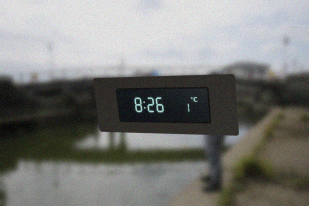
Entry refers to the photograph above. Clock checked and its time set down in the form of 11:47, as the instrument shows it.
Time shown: 8:26
